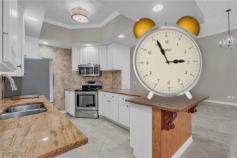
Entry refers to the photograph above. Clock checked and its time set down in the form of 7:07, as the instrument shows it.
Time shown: 2:56
